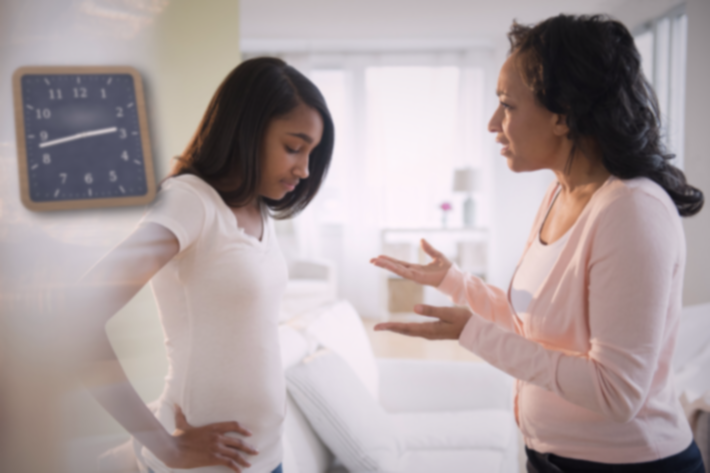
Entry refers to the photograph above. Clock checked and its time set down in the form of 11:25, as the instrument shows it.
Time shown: 2:43
